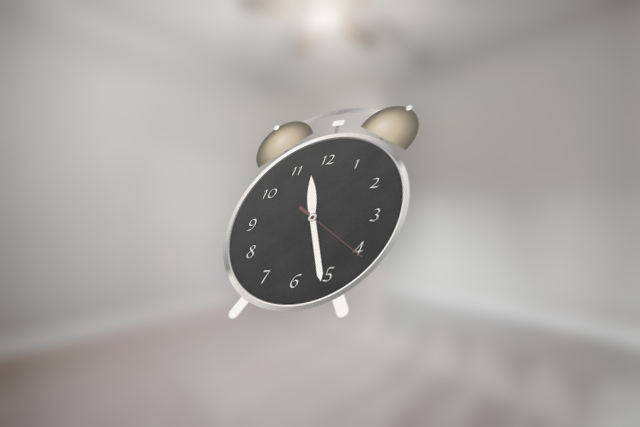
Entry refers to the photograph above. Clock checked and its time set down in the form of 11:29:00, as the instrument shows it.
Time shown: 11:26:21
